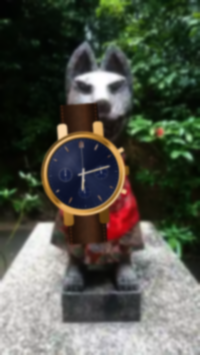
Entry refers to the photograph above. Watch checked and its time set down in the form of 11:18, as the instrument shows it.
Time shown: 6:13
